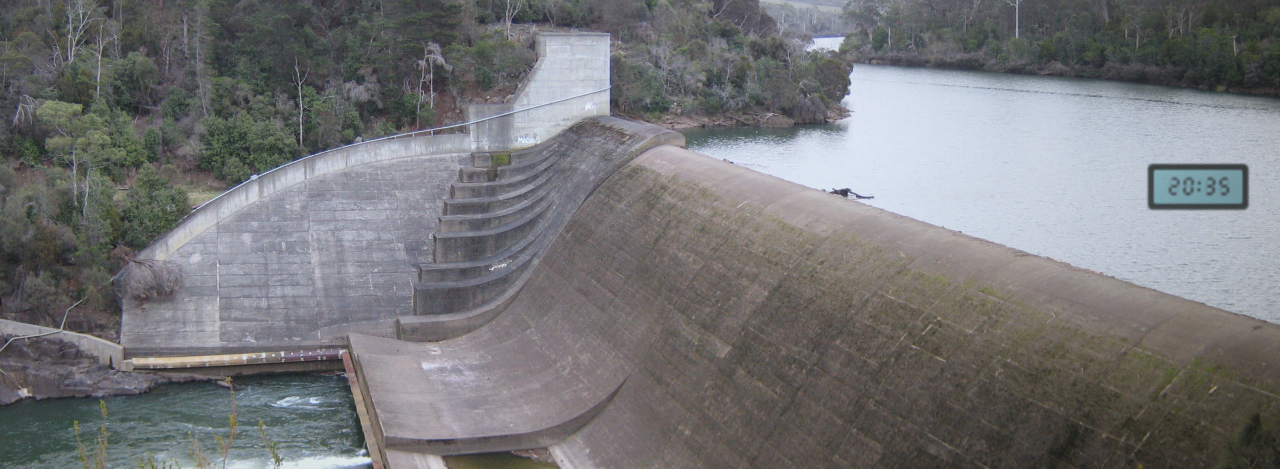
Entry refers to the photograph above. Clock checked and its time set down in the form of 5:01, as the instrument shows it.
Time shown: 20:35
